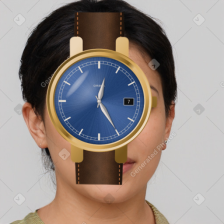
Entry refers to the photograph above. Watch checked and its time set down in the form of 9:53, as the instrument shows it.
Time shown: 12:25
